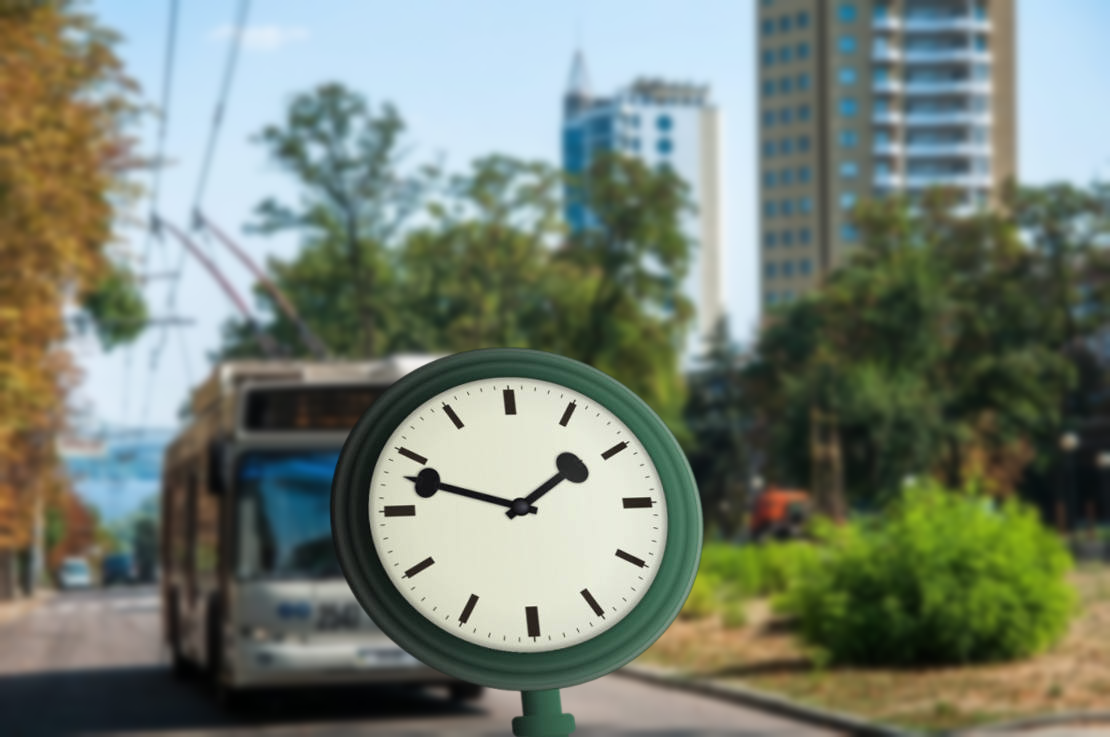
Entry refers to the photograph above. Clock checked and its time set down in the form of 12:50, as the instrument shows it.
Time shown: 1:48
